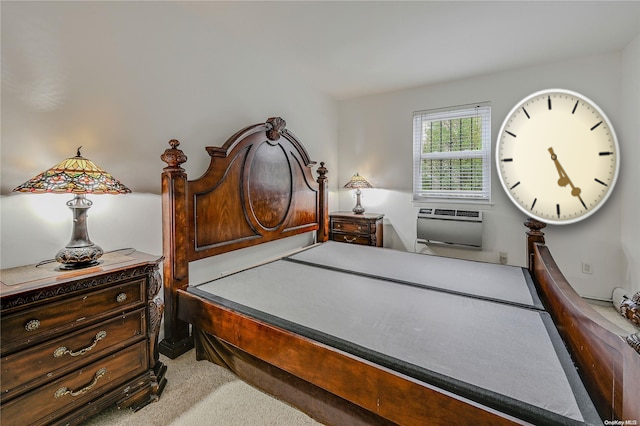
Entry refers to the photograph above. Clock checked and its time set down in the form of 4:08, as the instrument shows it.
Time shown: 5:25
